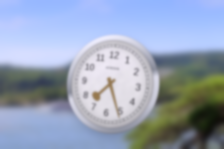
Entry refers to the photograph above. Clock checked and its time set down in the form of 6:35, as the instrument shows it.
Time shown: 7:26
